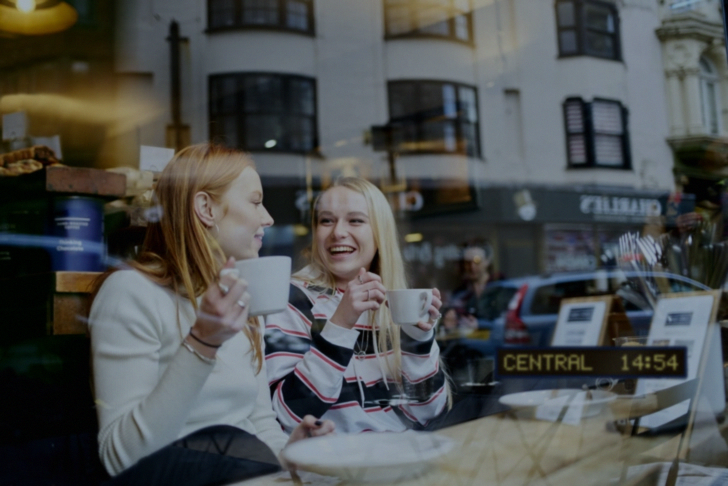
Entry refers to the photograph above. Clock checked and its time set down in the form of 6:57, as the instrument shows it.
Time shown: 14:54
